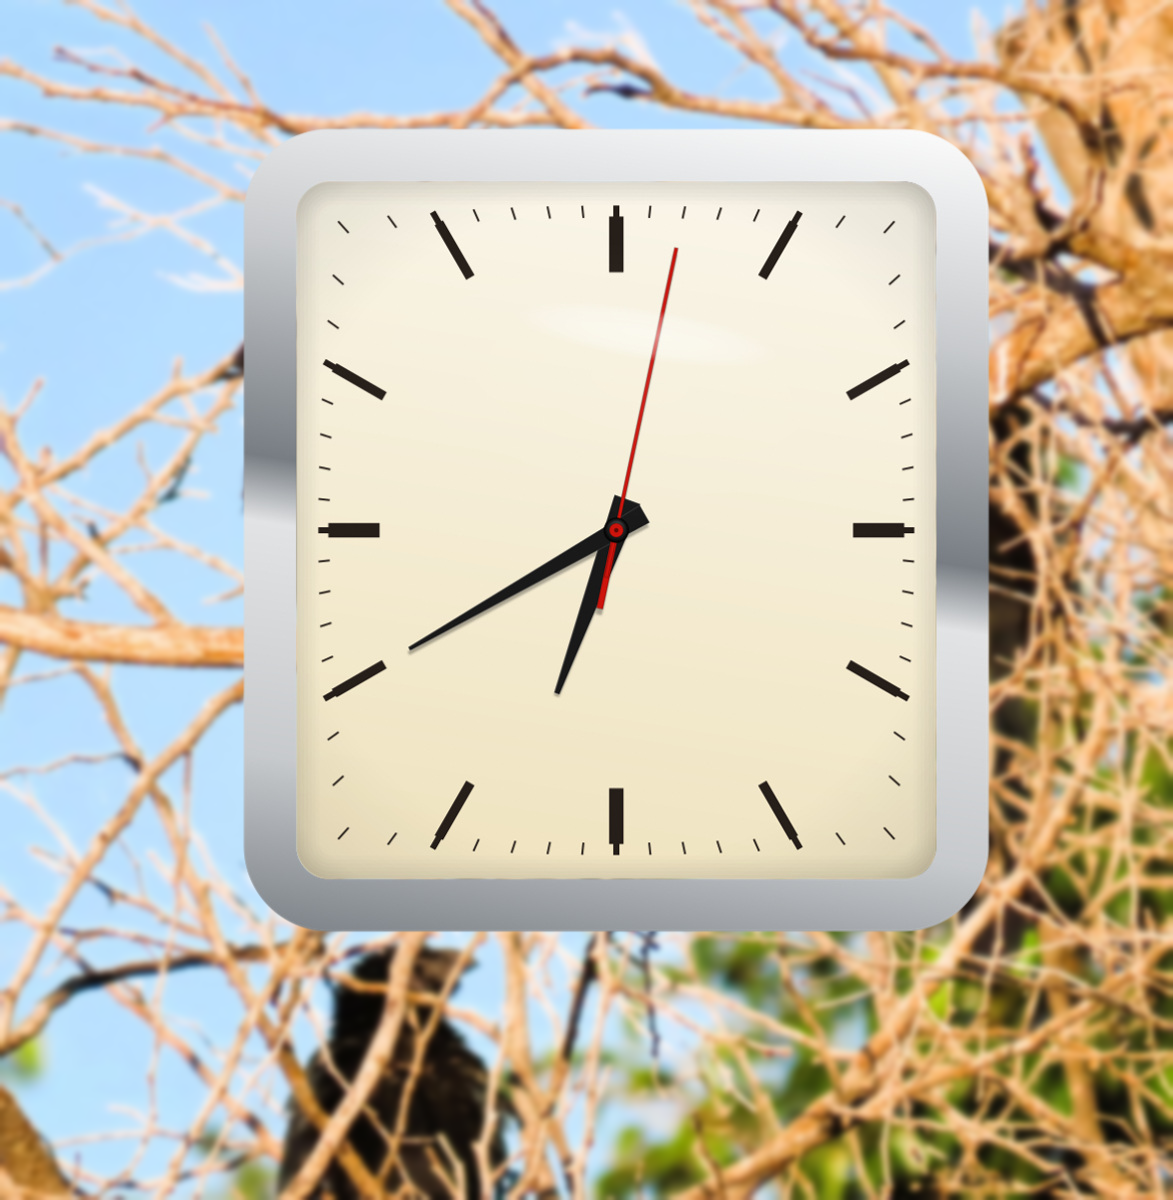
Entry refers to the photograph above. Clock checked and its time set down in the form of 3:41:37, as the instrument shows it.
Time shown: 6:40:02
